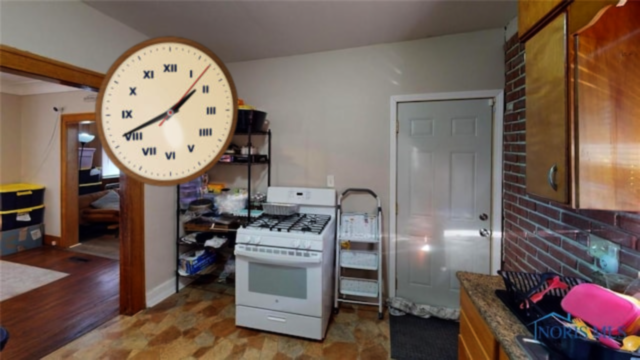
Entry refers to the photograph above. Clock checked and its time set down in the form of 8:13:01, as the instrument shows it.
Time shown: 1:41:07
